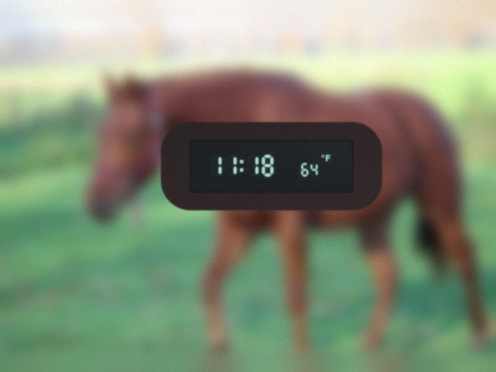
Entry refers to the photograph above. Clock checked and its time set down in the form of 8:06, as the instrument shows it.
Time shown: 11:18
